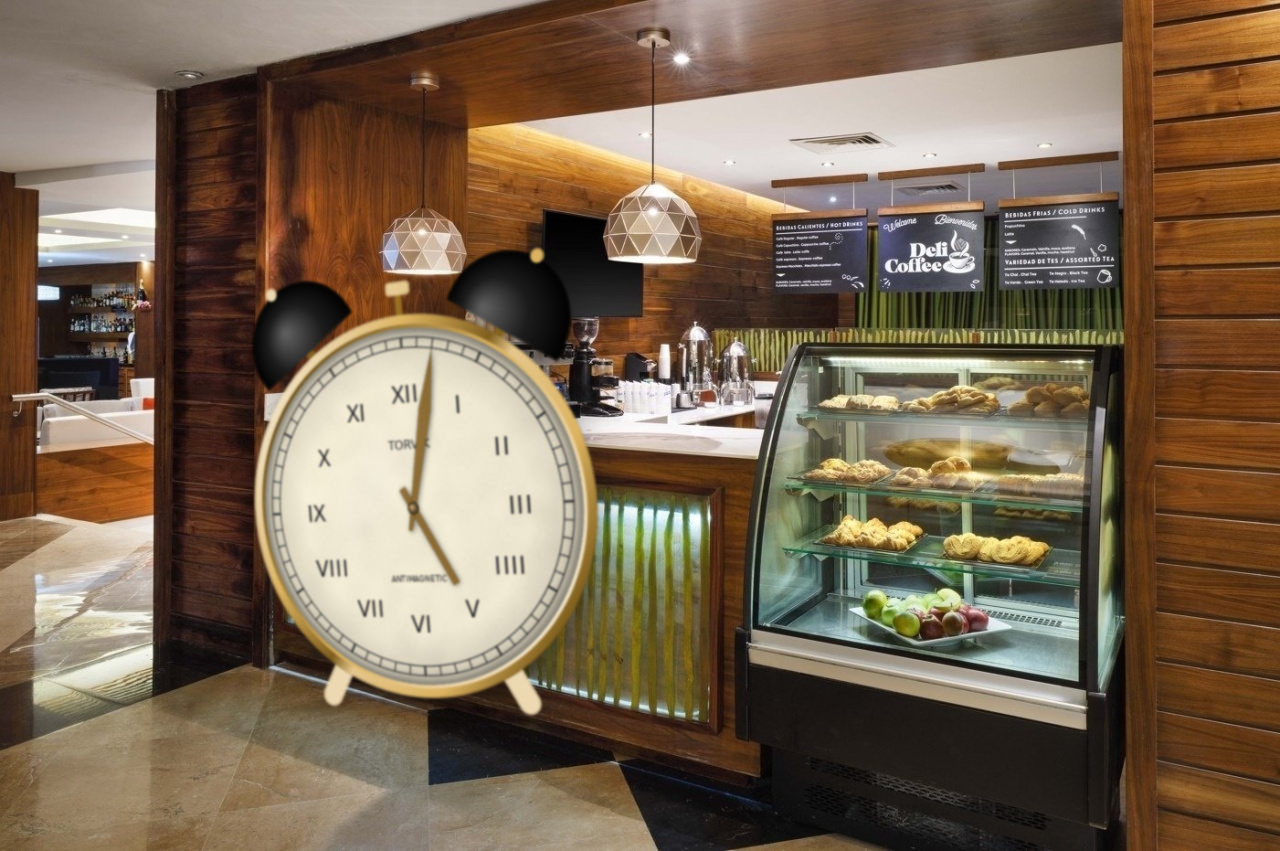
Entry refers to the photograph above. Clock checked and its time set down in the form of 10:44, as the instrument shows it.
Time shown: 5:02
